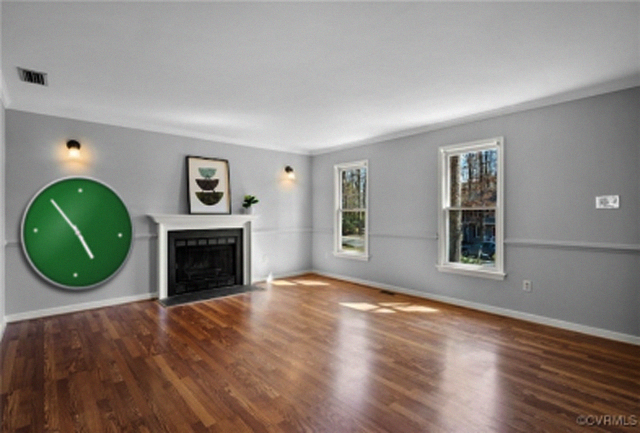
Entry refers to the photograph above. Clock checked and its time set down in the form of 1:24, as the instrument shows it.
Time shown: 4:53
